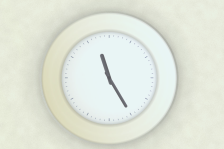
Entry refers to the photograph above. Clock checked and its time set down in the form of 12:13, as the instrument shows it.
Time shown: 11:25
